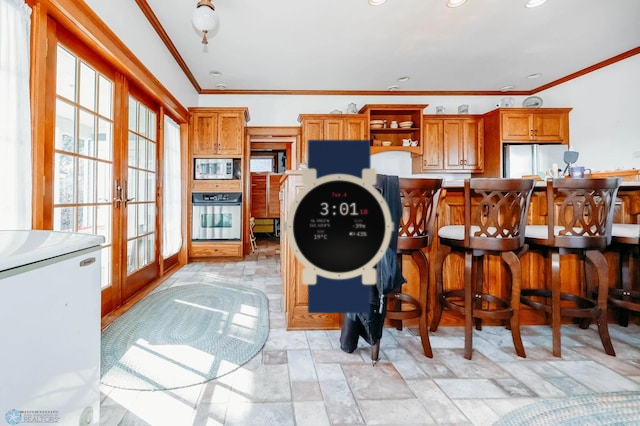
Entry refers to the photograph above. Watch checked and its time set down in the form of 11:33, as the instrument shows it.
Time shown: 3:01
